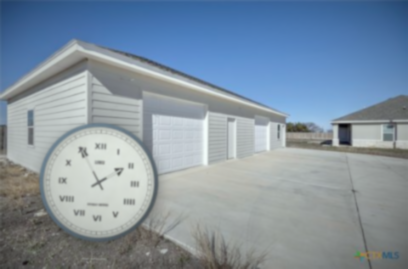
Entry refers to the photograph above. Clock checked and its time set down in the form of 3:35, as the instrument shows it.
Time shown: 1:55
